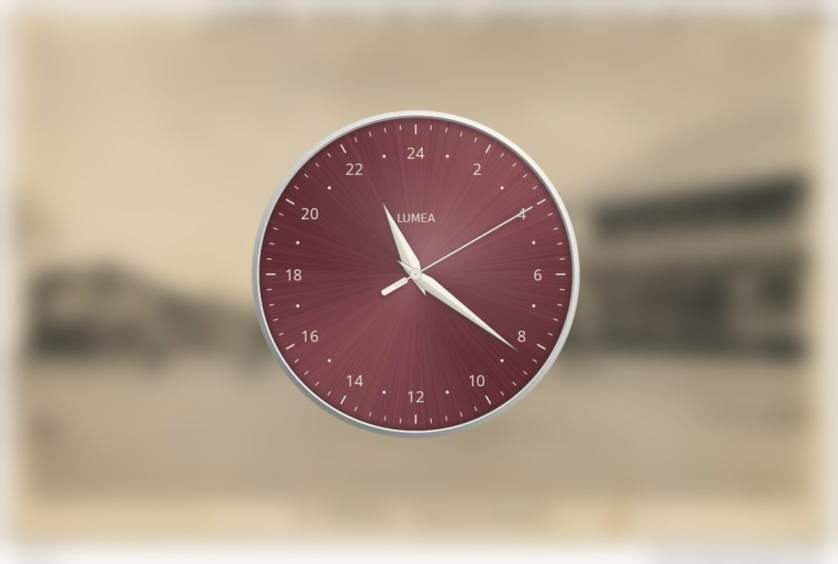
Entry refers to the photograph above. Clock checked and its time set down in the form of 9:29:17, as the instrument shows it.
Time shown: 22:21:10
